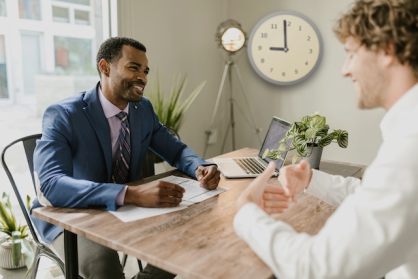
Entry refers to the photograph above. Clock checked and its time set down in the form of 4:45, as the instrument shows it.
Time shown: 8:59
